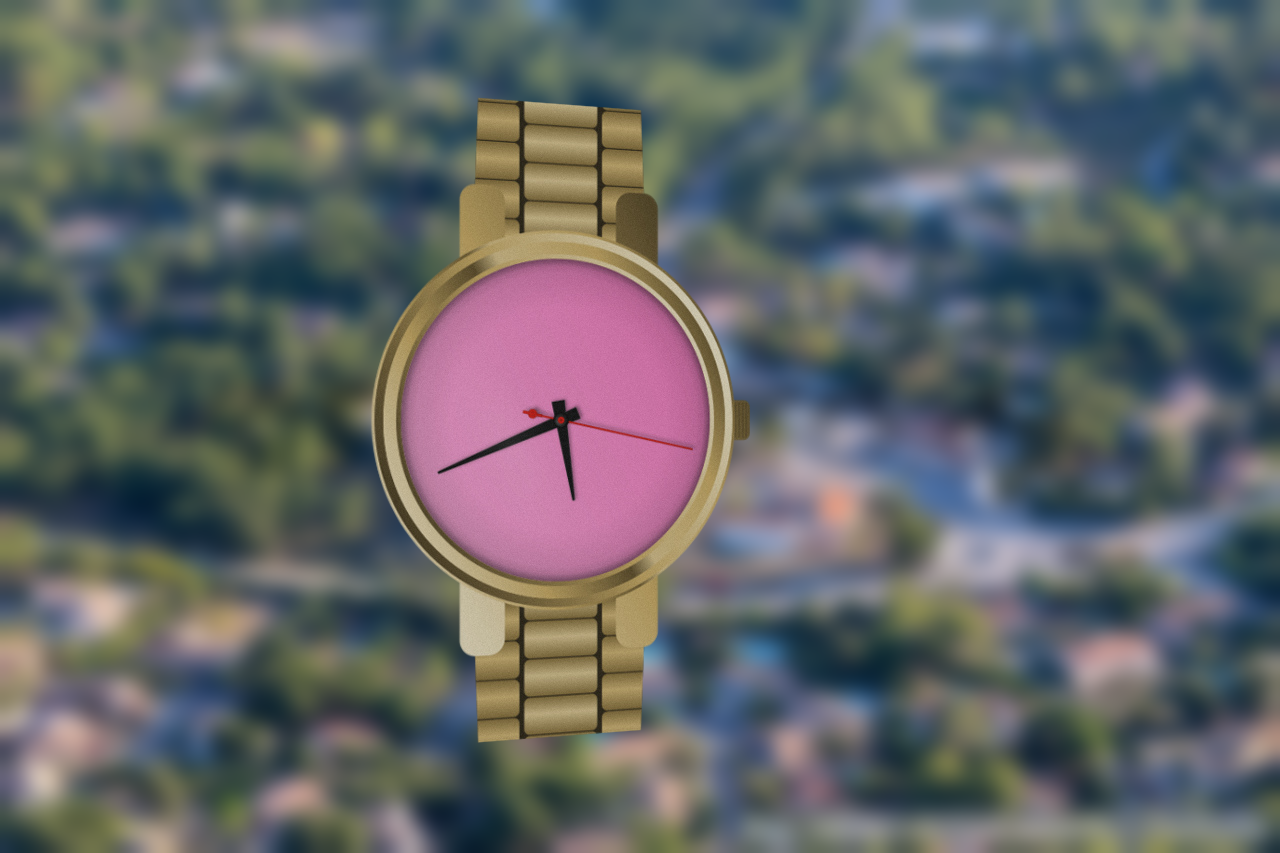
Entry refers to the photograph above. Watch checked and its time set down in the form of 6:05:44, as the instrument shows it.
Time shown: 5:41:17
